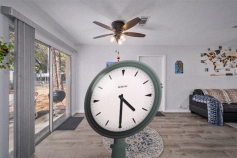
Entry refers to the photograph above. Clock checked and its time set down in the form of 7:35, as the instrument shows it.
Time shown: 4:30
